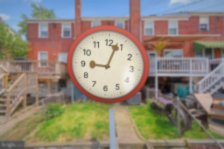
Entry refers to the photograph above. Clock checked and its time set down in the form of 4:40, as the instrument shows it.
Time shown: 9:03
